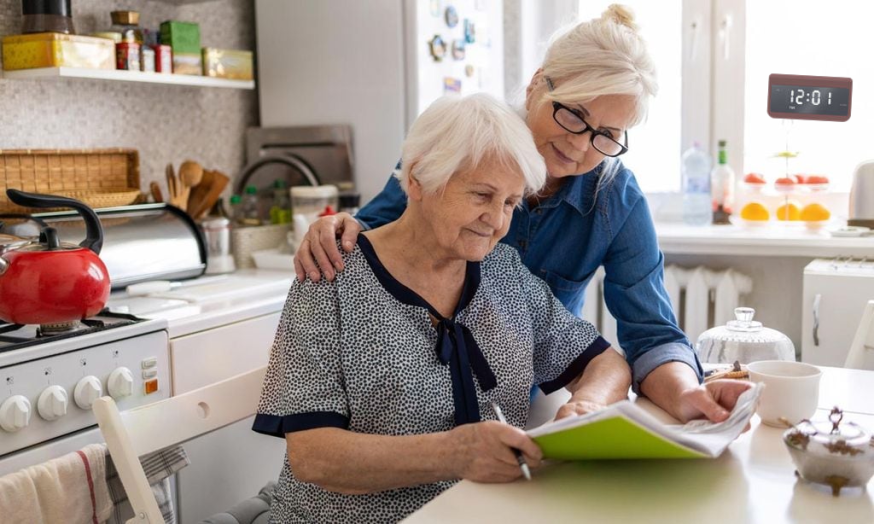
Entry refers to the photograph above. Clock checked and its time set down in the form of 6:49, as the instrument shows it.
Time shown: 12:01
